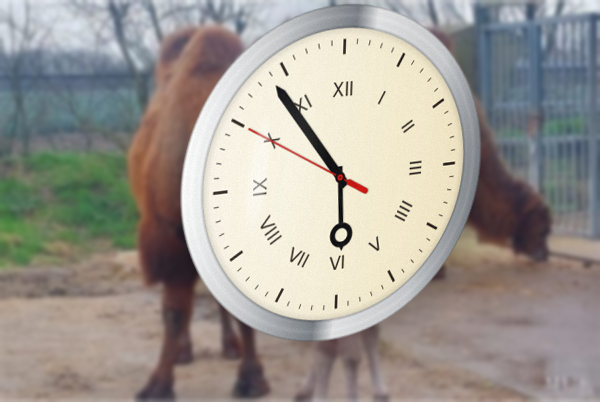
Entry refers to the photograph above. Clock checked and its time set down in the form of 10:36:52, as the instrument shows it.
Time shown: 5:53:50
